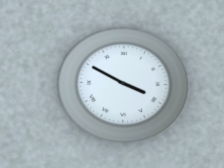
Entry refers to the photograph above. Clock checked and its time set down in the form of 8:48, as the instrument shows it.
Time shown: 3:50
